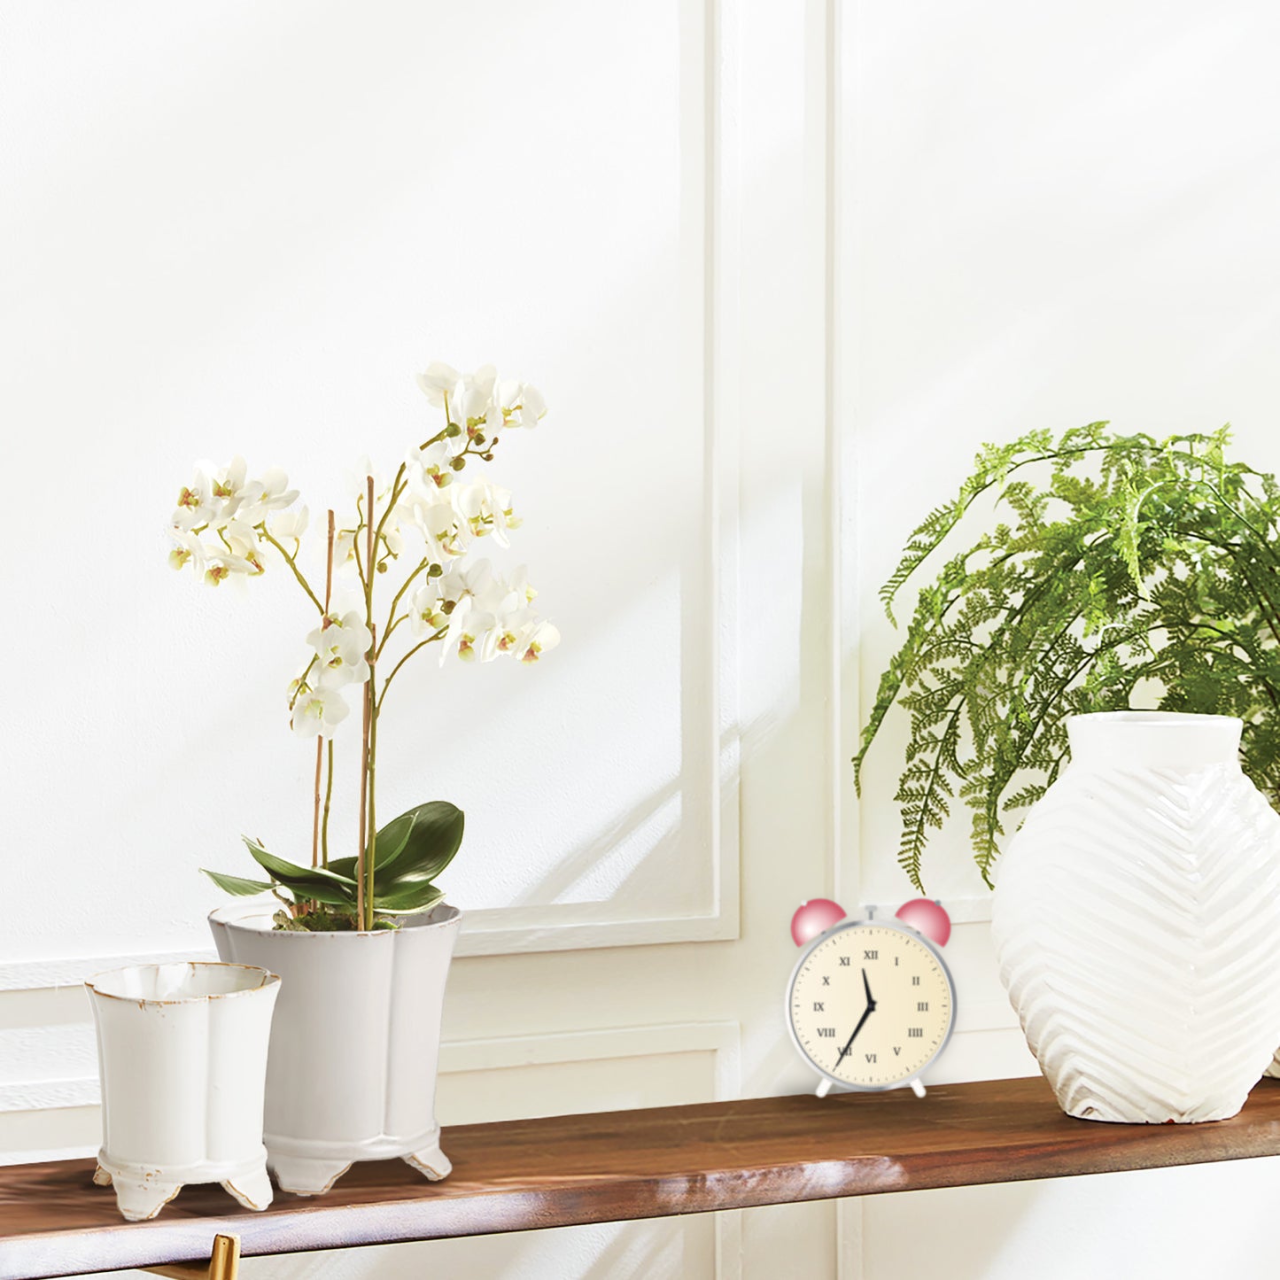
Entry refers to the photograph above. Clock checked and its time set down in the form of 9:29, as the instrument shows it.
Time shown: 11:35
